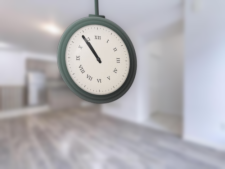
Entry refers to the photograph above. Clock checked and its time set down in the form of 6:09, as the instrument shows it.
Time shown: 10:54
